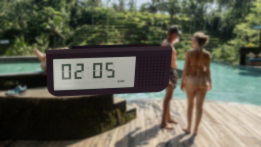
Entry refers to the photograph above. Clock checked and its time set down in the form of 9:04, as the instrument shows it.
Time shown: 2:05
